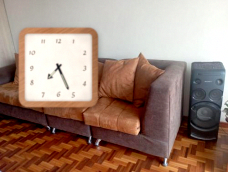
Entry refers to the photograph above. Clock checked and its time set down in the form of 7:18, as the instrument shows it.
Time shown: 7:26
